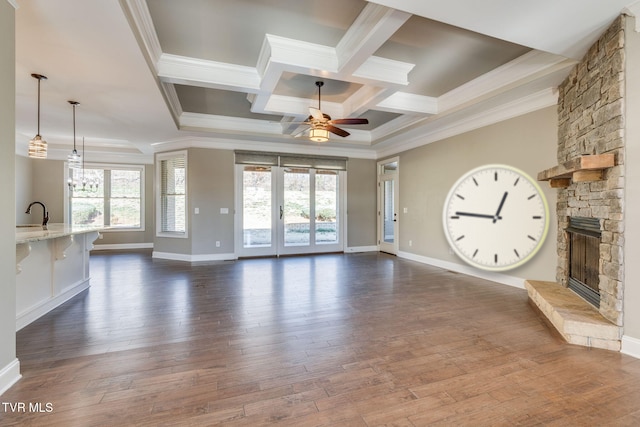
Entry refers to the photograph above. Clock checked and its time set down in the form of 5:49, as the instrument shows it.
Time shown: 12:46
